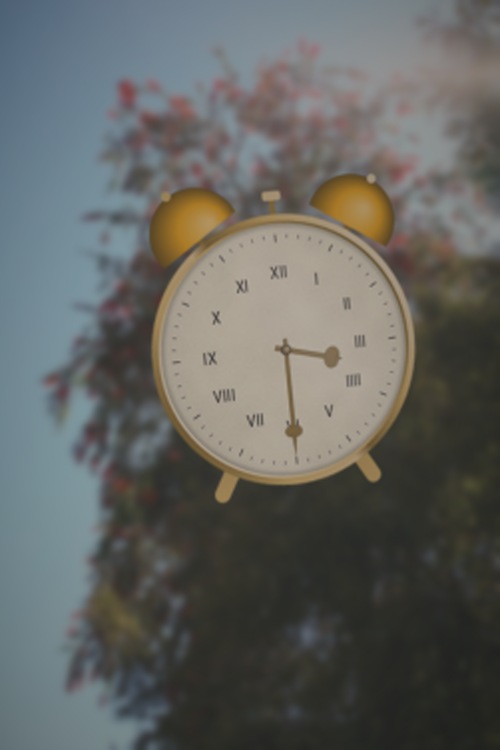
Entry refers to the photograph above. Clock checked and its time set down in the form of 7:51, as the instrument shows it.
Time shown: 3:30
